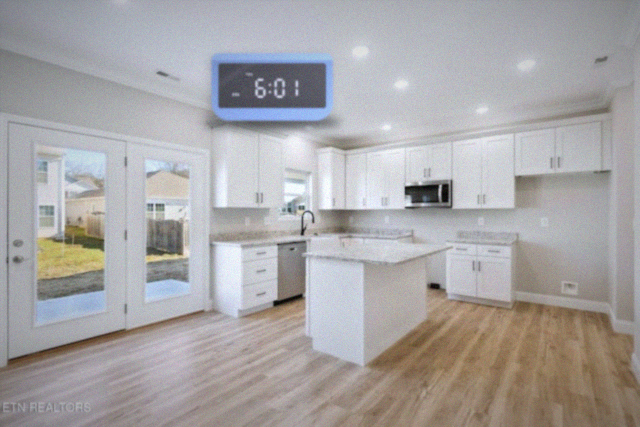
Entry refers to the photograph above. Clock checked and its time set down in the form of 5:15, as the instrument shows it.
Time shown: 6:01
